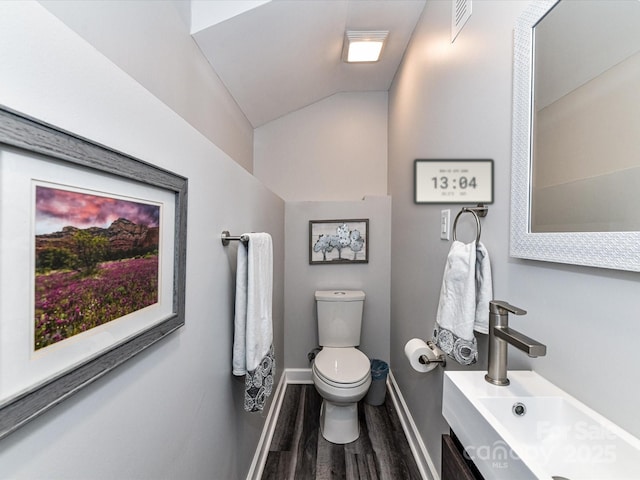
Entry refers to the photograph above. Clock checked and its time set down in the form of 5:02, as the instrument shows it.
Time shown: 13:04
